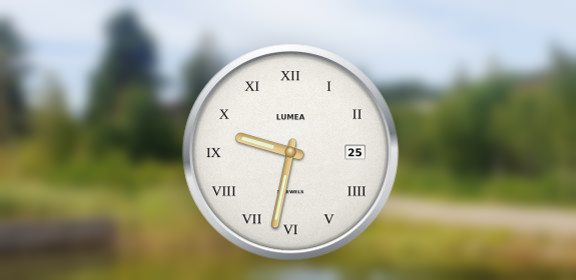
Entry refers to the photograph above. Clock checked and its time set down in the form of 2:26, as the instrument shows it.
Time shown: 9:32
